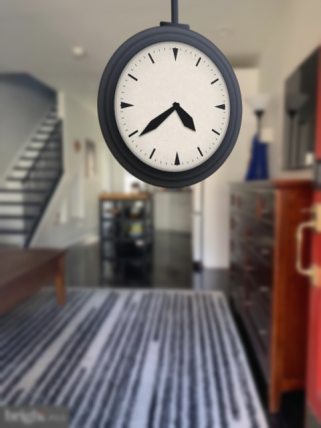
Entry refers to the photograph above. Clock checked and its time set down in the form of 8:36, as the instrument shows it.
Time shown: 4:39
